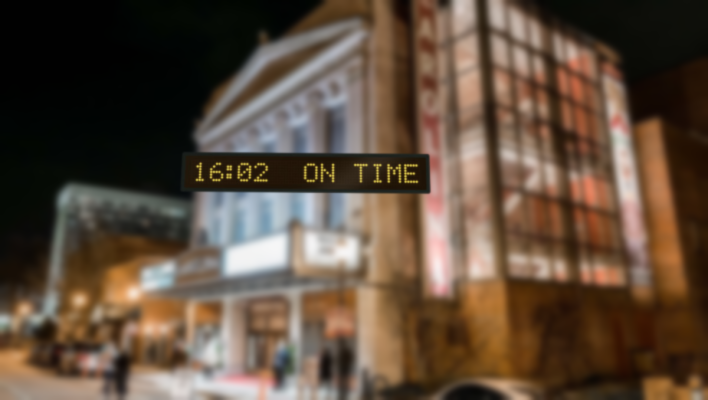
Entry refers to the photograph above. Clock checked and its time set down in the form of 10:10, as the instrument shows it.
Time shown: 16:02
